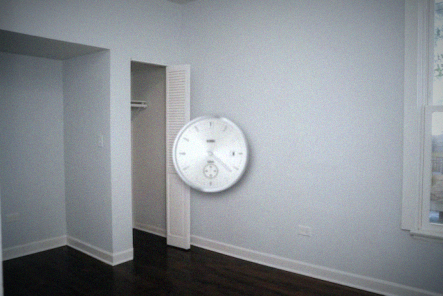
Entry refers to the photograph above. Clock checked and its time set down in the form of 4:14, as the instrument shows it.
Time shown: 4:22
